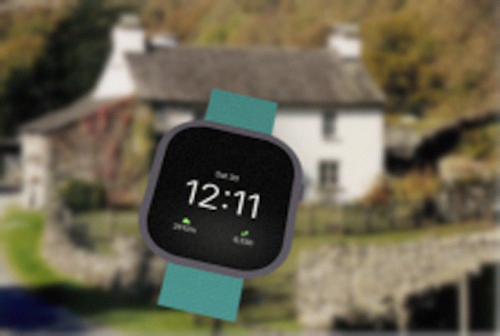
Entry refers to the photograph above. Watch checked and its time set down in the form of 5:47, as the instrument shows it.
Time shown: 12:11
